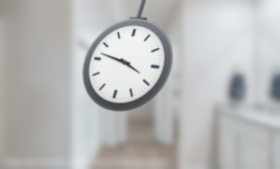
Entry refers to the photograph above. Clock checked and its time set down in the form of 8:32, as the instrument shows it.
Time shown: 3:47
